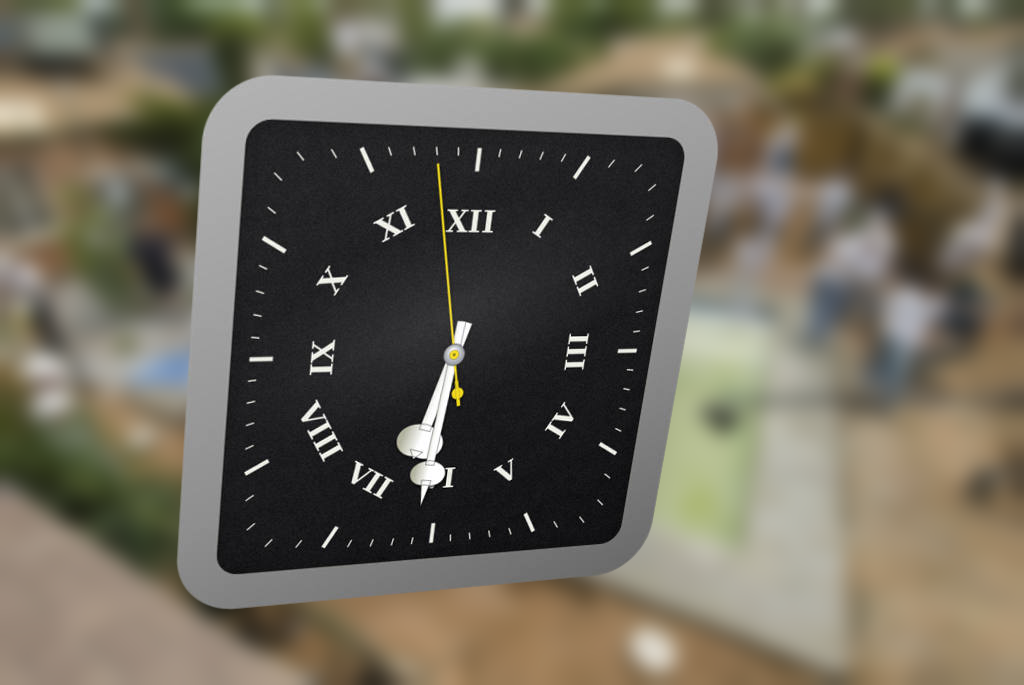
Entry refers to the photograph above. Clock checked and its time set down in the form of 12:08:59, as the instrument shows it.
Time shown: 6:30:58
